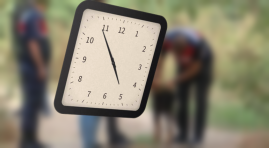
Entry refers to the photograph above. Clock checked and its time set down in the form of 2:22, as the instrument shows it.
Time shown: 4:54
